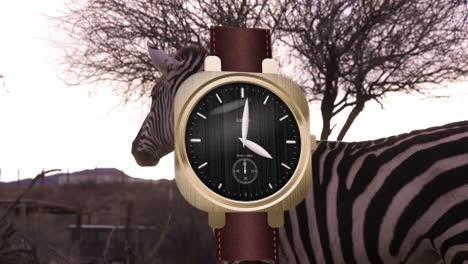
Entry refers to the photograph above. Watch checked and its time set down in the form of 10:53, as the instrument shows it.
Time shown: 4:01
